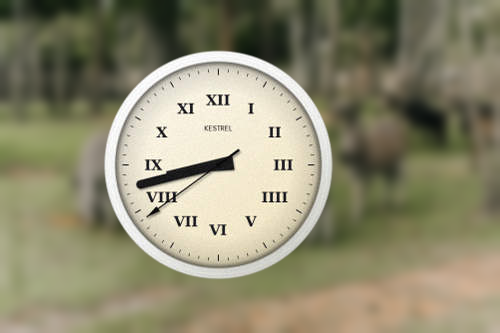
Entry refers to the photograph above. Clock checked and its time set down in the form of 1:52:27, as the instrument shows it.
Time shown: 8:42:39
